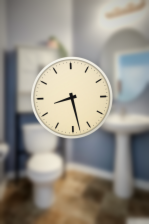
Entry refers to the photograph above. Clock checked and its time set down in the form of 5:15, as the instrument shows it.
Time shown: 8:28
